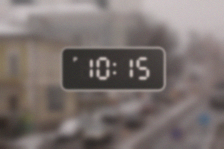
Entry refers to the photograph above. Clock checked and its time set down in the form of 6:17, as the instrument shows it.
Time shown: 10:15
